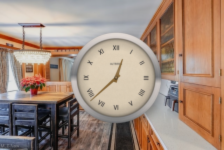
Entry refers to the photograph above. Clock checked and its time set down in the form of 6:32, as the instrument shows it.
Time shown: 12:38
